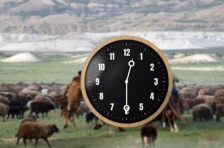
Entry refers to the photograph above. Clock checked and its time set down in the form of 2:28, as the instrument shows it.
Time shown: 12:30
